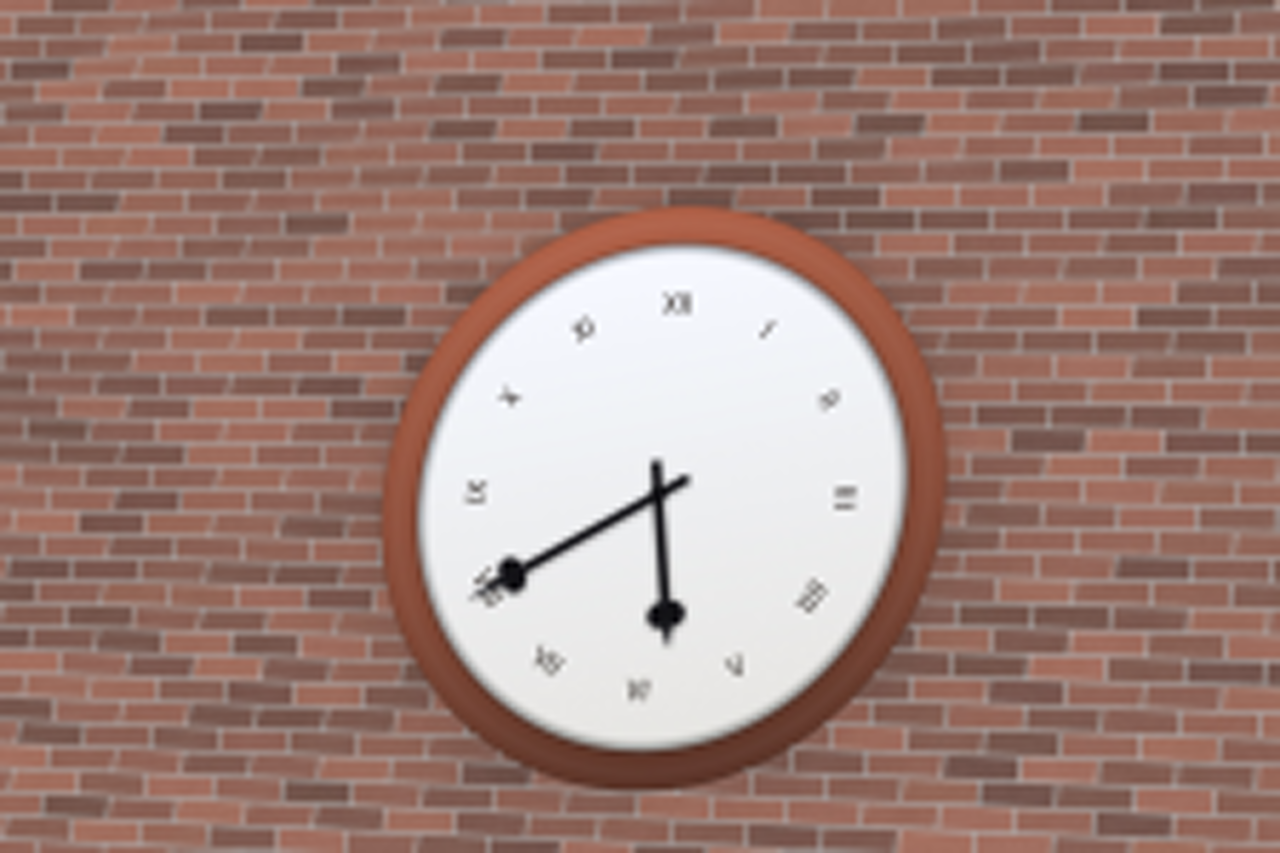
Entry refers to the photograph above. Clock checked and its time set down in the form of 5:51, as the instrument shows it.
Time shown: 5:40
